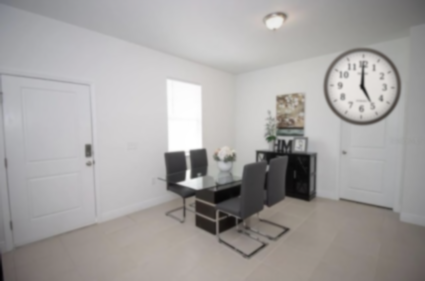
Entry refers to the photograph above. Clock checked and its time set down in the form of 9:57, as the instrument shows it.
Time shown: 5:00
